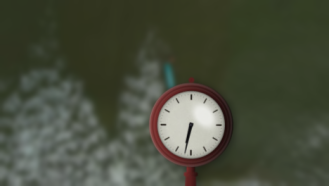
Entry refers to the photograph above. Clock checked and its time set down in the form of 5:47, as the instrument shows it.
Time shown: 6:32
